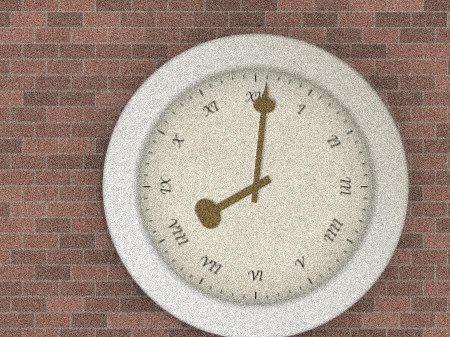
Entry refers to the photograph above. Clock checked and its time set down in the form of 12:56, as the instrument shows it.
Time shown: 8:01
